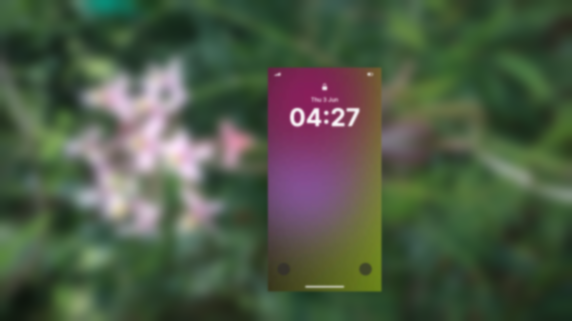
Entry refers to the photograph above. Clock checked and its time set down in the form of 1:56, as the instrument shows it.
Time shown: 4:27
